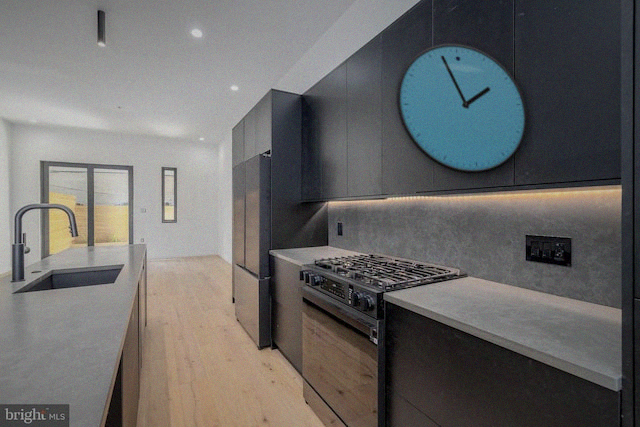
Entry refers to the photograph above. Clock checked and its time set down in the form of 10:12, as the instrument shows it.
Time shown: 1:57
